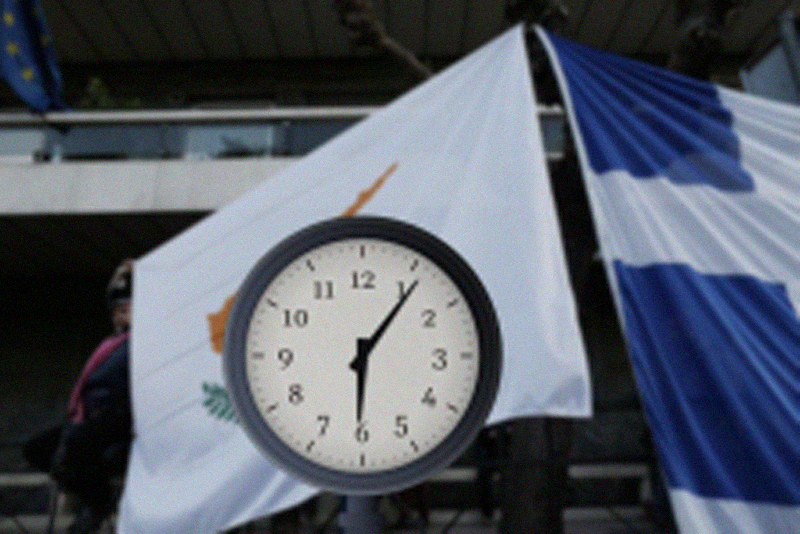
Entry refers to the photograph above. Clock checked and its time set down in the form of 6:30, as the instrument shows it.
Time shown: 6:06
